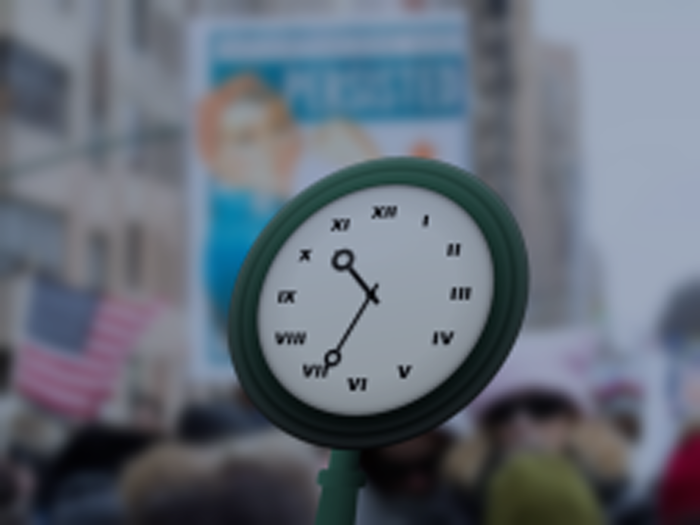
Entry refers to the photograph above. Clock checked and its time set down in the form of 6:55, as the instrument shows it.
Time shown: 10:34
